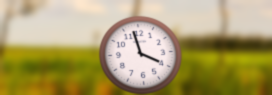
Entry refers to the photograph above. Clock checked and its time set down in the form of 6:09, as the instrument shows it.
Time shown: 3:58
